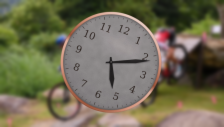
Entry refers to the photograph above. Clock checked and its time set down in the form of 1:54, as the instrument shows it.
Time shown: 5:11
